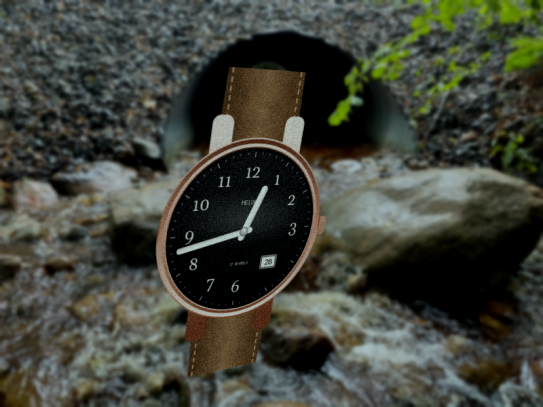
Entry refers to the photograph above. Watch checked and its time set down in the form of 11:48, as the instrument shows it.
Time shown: 12:43
